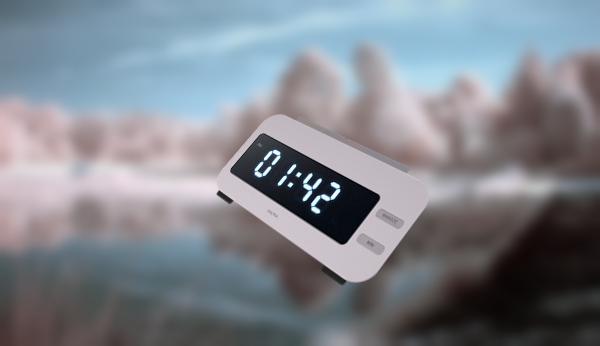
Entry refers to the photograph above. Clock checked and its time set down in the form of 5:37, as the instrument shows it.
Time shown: 1:42
